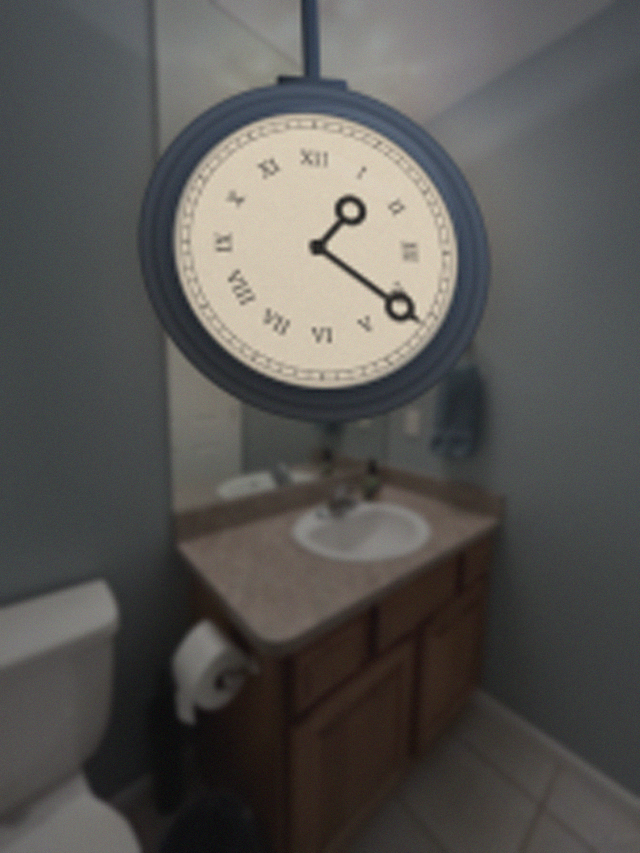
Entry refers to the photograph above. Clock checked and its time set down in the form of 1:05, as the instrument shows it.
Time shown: 1:21
